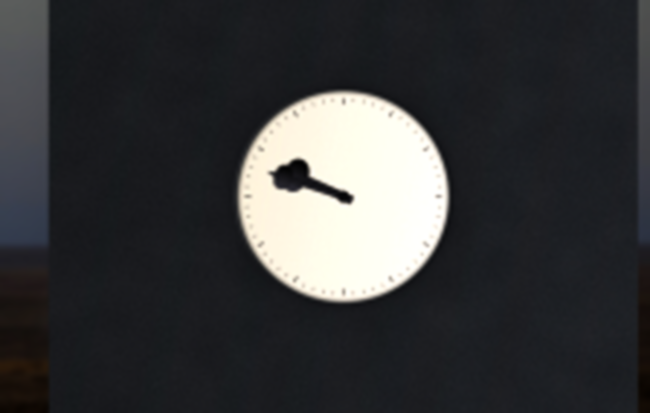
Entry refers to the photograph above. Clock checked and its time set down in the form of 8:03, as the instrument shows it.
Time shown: 9:48
